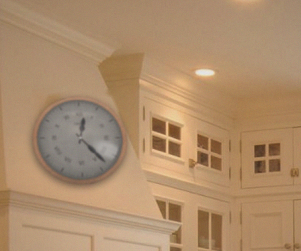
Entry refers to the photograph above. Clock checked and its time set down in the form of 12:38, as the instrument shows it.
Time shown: 12:23
